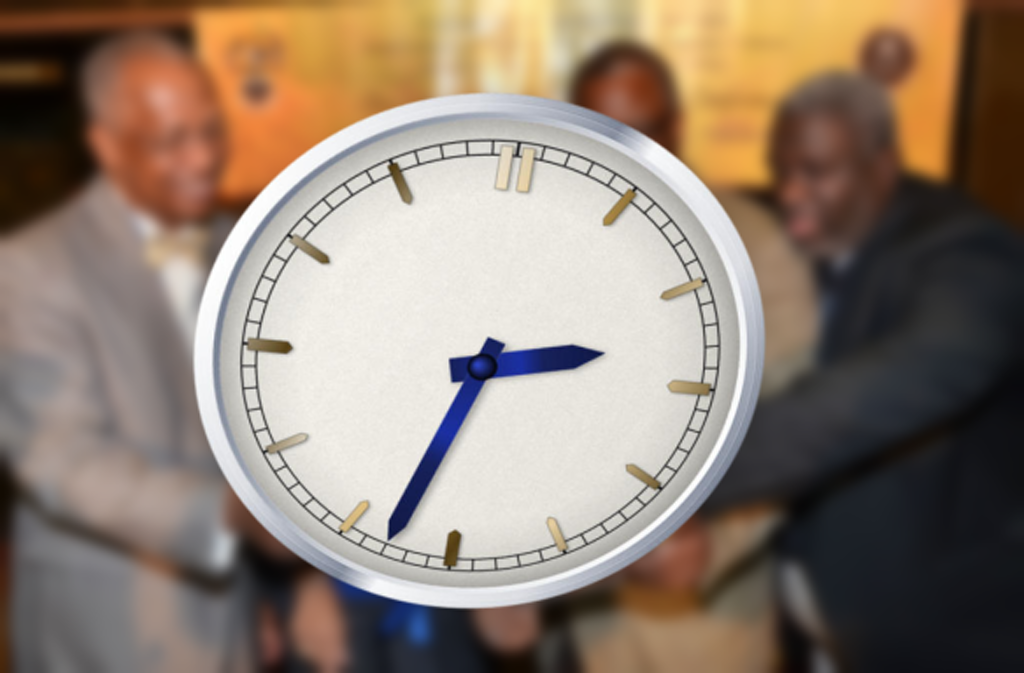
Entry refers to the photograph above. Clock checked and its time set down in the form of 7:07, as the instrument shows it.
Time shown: 2:33
